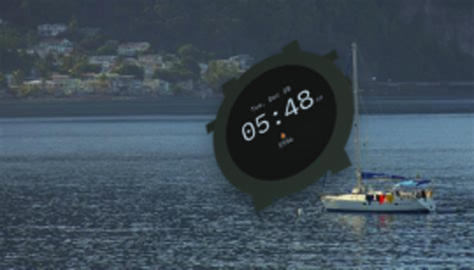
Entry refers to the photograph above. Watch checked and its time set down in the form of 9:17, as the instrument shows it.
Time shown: 5:48
